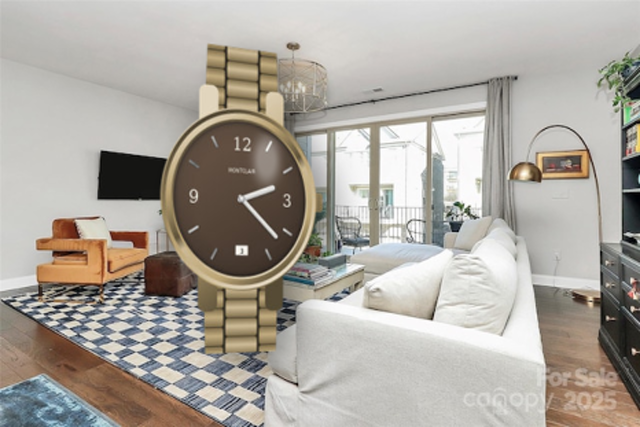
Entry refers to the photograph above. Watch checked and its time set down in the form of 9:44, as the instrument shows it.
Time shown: 2:22
